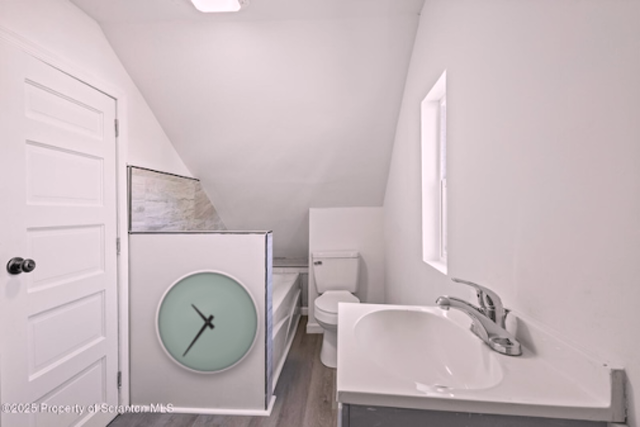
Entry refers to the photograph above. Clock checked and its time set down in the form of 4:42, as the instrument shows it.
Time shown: 10:36
